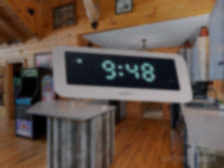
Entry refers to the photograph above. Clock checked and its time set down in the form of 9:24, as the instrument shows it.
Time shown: 9:48
